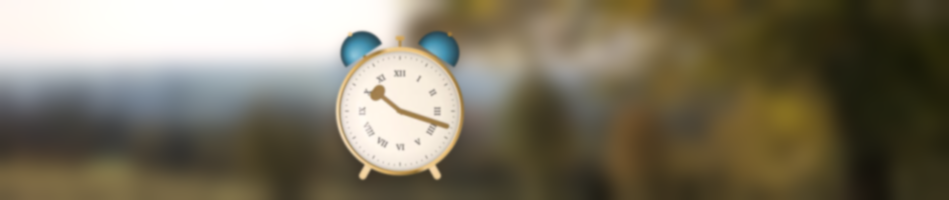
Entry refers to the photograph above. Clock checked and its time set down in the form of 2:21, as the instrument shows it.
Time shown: 10:18
